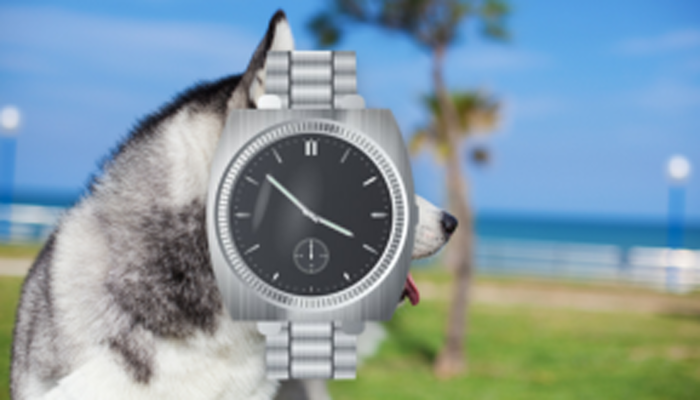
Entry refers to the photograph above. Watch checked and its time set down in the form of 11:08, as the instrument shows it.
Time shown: 3:52
